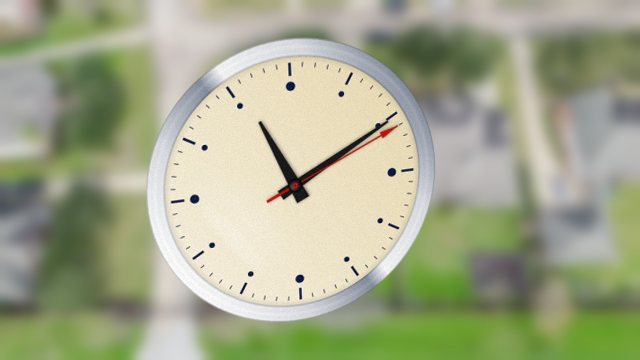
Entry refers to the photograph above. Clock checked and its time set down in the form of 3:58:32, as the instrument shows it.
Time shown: 11:10:11
